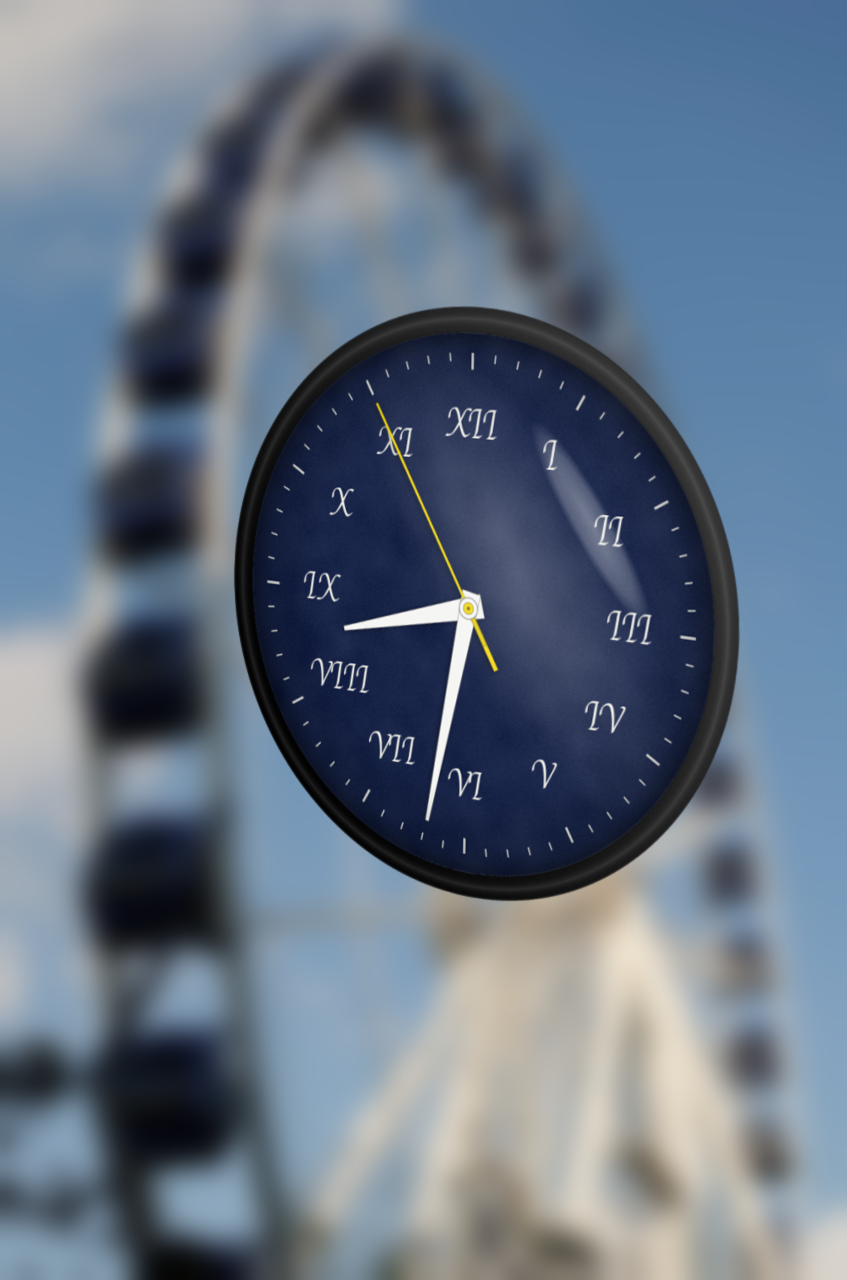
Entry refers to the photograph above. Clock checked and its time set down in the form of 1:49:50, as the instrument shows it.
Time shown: 8:31:55
